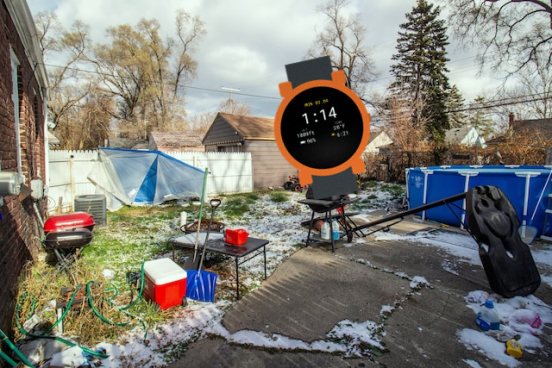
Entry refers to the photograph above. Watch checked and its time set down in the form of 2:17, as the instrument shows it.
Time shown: 1:14
